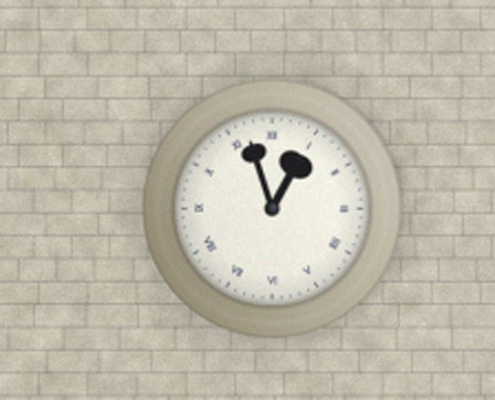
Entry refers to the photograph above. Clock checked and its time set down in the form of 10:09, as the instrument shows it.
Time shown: 12:57
